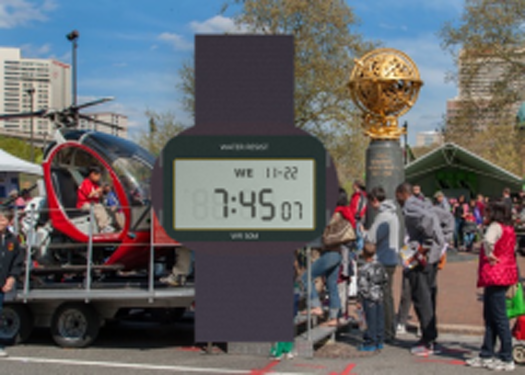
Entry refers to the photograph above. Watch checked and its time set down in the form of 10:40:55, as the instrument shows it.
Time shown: 7:45:07
